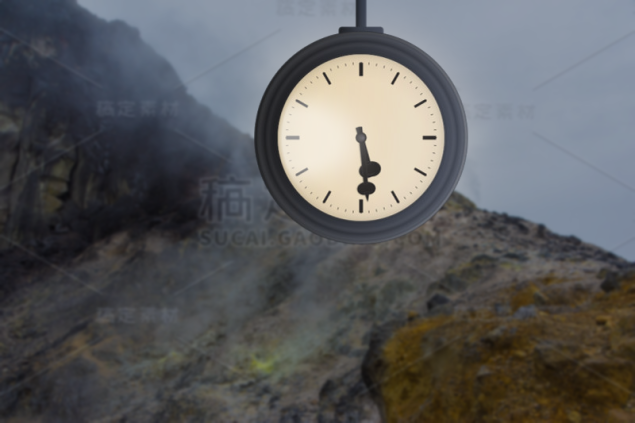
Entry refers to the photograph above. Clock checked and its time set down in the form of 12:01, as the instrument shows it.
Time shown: 5:29
